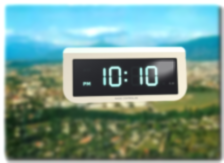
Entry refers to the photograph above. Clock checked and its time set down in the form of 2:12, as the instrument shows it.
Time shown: 10:10
